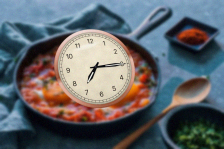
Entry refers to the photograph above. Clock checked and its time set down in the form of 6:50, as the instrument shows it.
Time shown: 7:15
